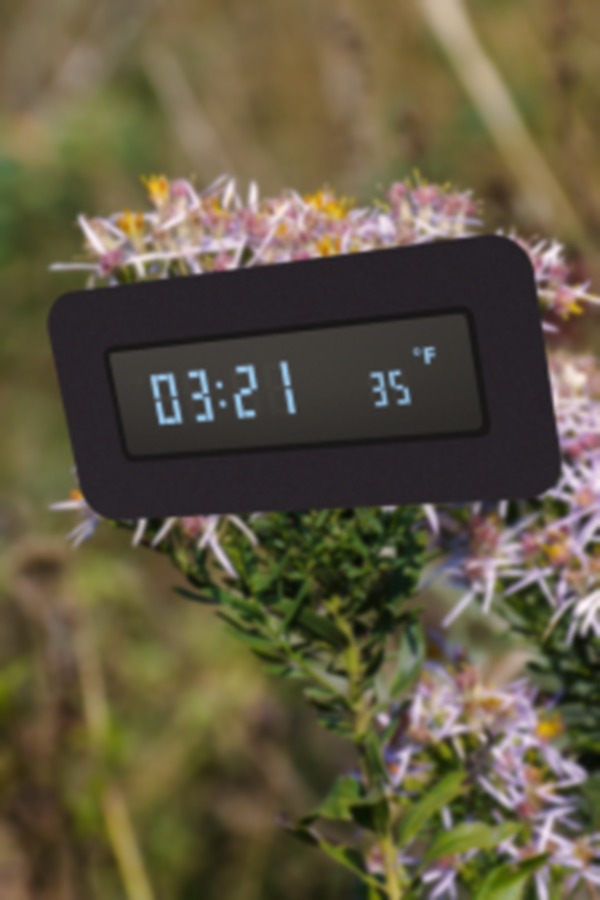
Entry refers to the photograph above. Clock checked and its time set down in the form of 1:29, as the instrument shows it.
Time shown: 3:21
